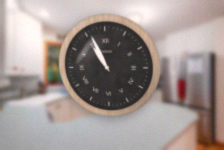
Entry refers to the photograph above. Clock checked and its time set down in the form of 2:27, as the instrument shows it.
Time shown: 10:56
